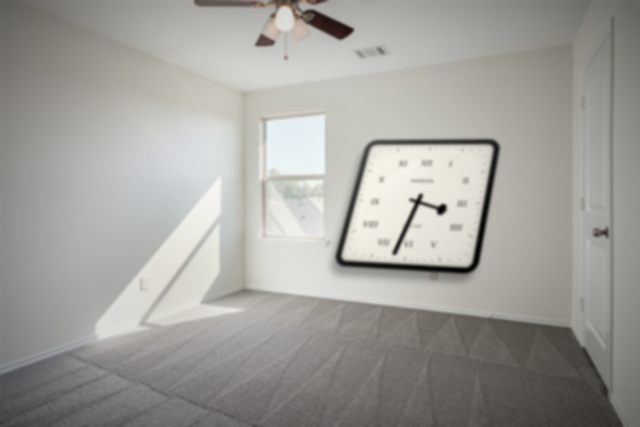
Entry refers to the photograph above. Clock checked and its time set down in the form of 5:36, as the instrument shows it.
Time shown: 3:32
